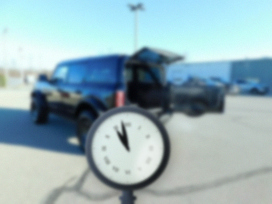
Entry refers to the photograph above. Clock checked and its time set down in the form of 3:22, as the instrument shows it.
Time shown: 10:58
